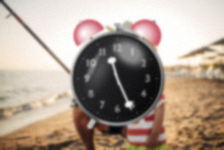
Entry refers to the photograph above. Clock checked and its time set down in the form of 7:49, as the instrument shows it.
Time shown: 11:26
